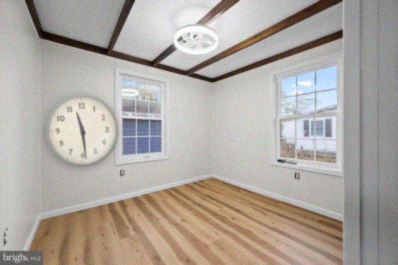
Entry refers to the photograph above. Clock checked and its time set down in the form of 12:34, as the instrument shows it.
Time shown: 11:29
